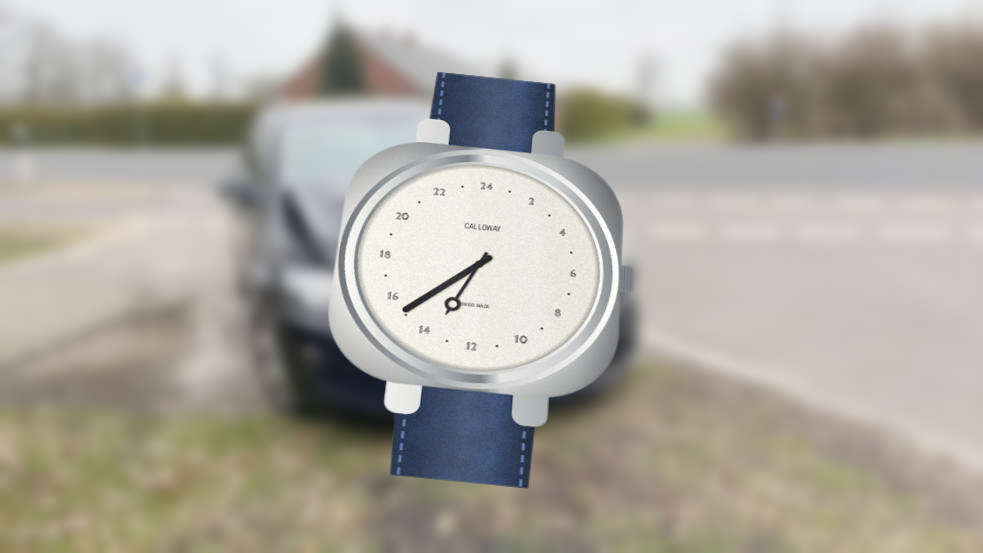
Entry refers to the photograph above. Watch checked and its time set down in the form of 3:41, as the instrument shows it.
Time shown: 13:38
